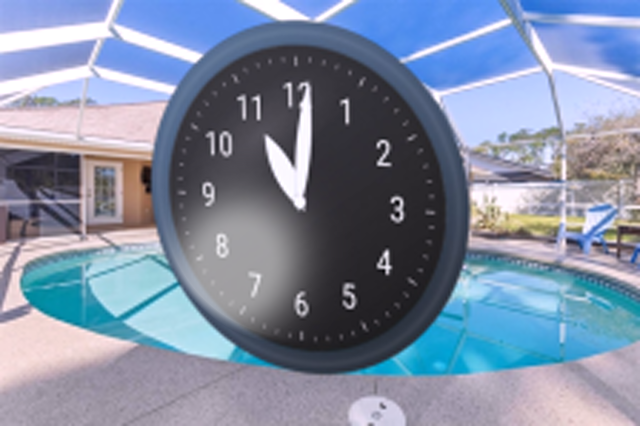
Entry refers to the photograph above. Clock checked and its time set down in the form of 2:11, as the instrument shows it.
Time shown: 11:01
